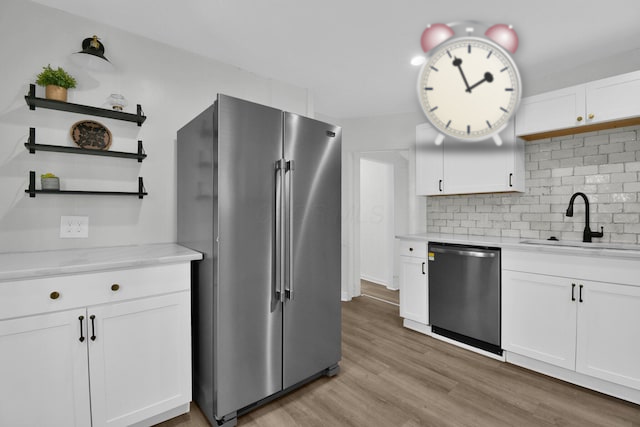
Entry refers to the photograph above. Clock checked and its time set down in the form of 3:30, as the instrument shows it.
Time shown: 1:56
